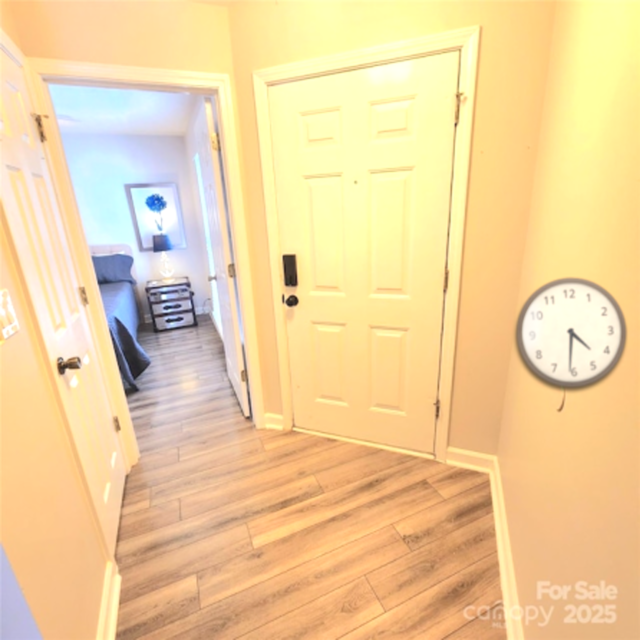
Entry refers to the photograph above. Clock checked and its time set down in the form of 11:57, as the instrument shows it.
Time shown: 4:31
